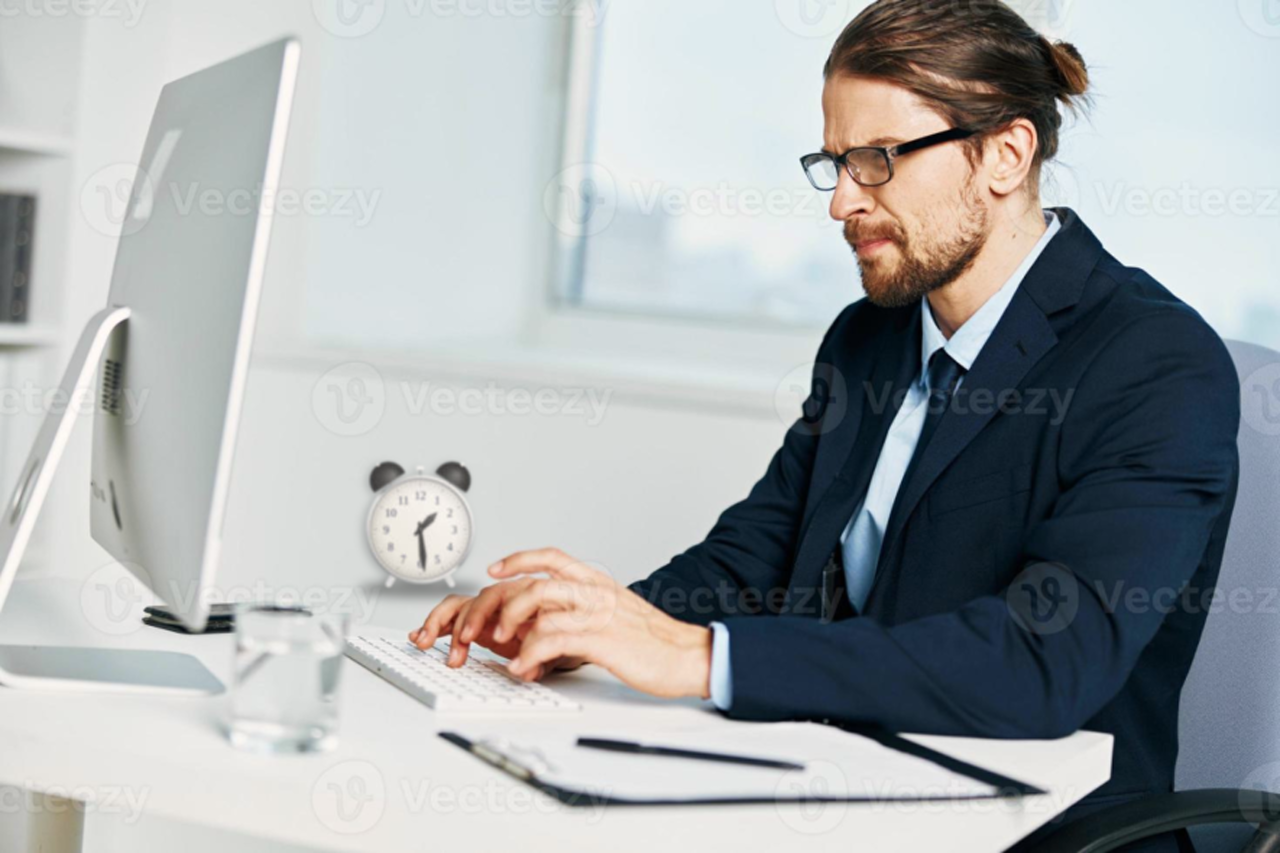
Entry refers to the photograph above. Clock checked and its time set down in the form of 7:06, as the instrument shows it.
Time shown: 1:29
